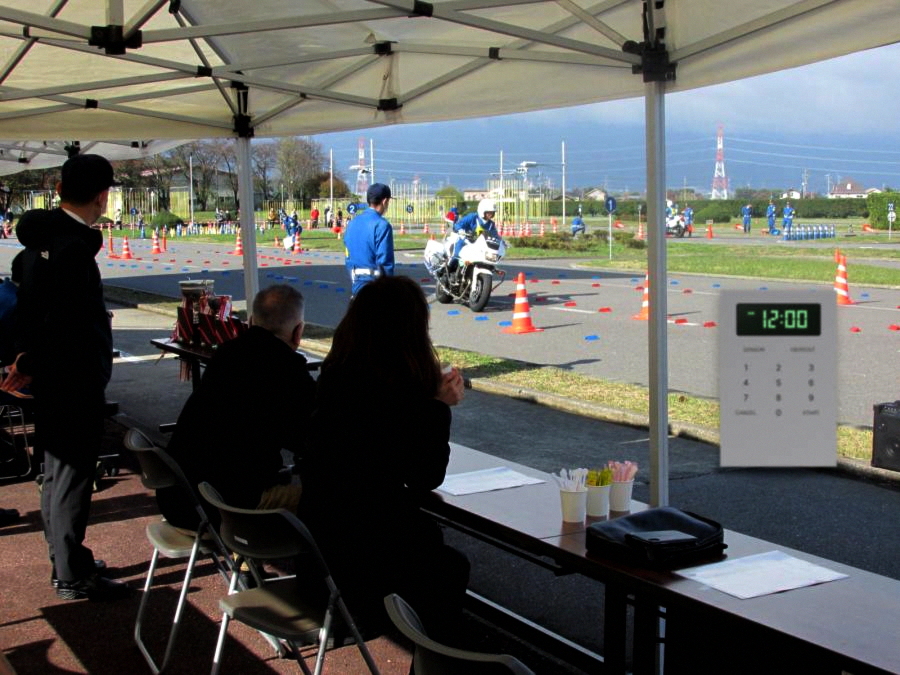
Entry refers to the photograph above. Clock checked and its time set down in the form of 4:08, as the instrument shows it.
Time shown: 12:00
